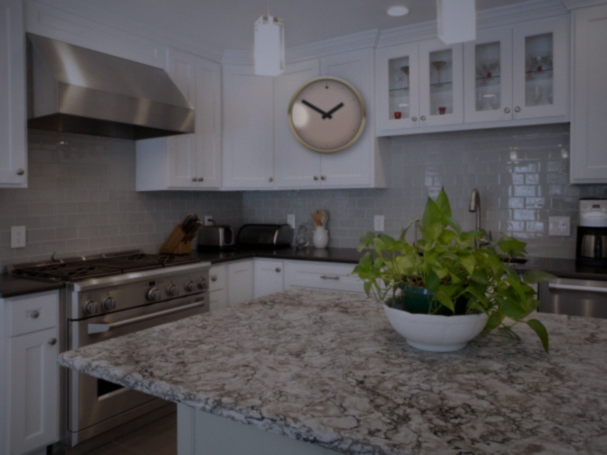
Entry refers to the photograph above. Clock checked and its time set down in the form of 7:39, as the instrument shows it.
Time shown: 1:50
